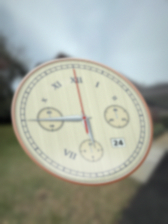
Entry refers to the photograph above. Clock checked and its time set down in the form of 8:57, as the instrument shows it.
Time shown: 5:45
